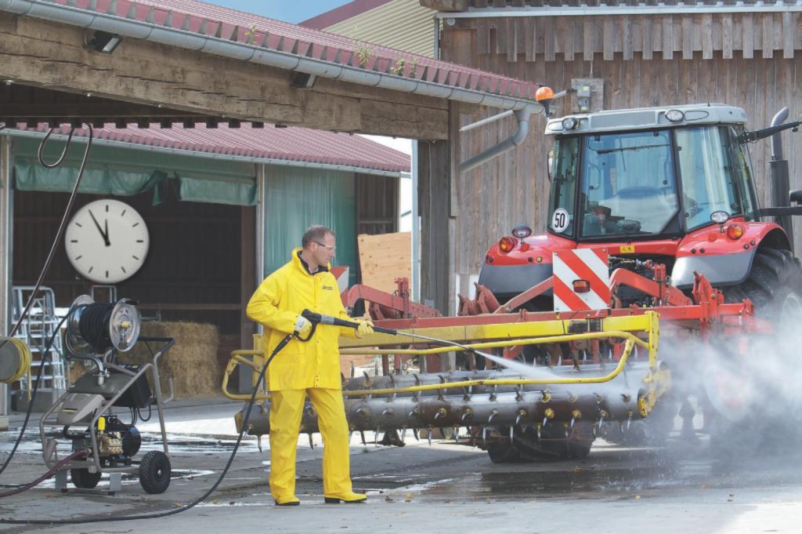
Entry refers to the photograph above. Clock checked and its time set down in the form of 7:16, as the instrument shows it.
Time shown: 11:55
